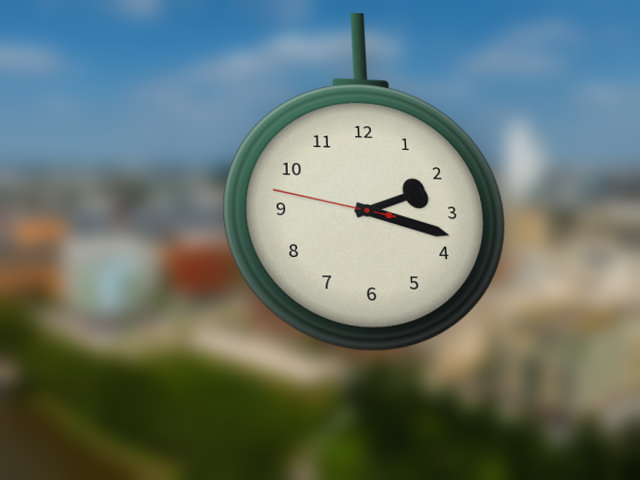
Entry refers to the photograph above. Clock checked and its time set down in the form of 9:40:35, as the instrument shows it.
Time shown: 2:17:47
